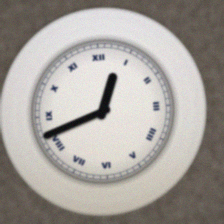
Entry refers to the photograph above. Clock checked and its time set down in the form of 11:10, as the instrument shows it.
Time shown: 12:42
